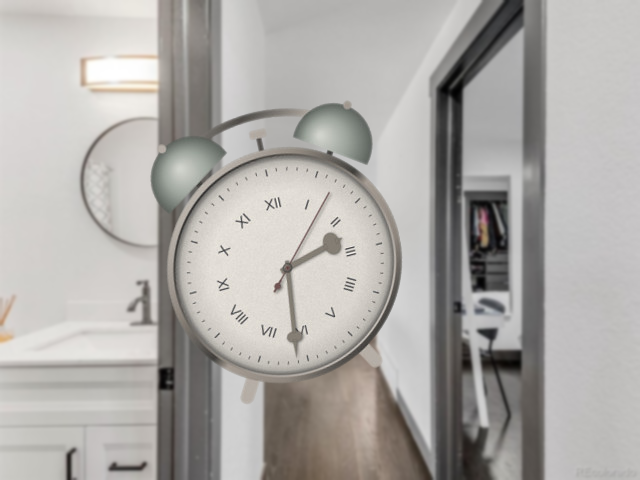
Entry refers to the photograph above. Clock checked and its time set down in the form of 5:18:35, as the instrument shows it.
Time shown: 2:31:07
